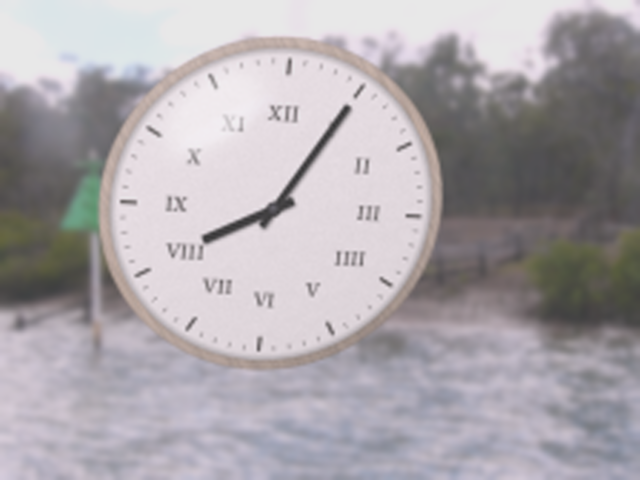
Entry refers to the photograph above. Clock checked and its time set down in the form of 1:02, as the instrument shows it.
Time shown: 8:05
